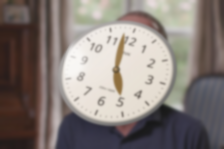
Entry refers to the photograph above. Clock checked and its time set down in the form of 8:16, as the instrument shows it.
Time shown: 4:58
